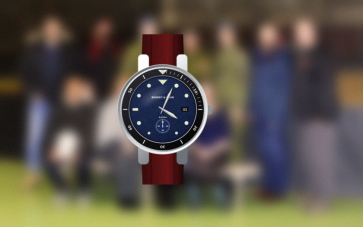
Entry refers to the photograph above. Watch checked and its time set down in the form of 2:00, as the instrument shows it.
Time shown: 4:04
